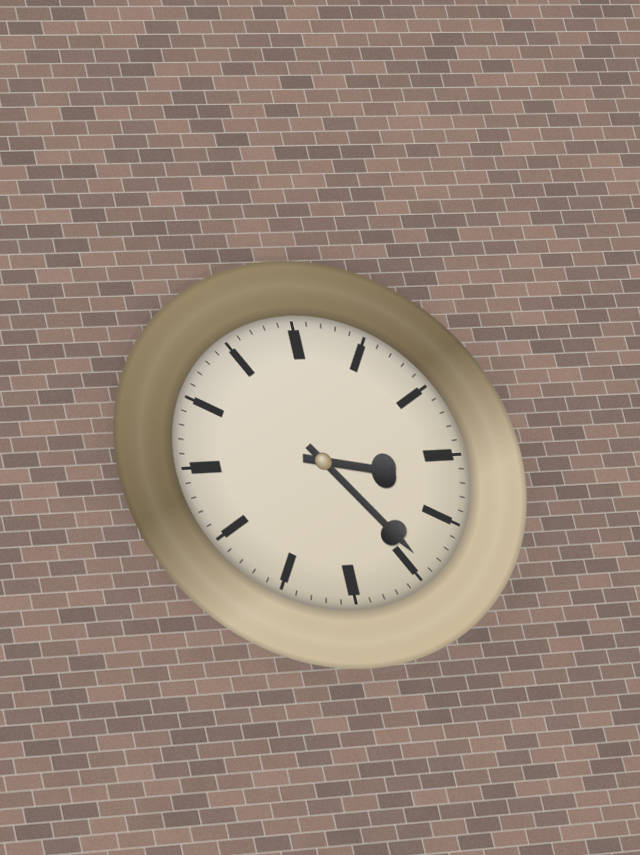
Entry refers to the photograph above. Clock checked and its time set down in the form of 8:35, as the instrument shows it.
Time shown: 3:24
